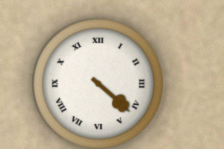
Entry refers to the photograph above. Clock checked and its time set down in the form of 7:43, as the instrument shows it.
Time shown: 4:22
